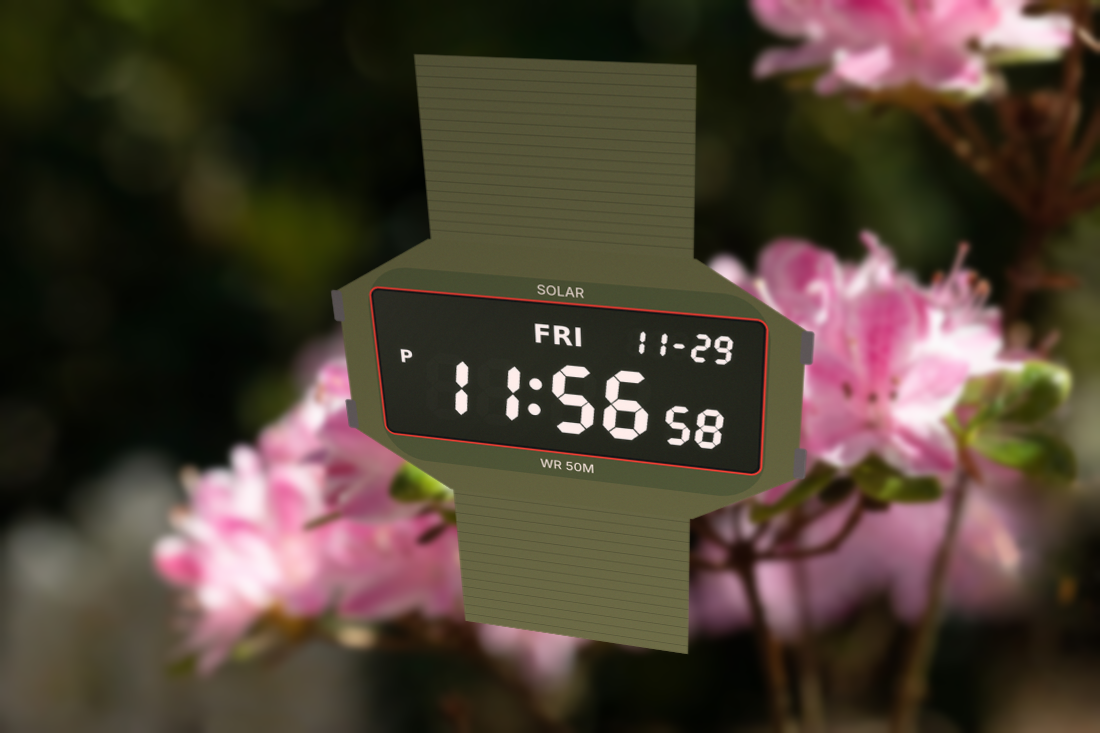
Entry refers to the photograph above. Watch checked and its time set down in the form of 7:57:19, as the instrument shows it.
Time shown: 11:56:58
